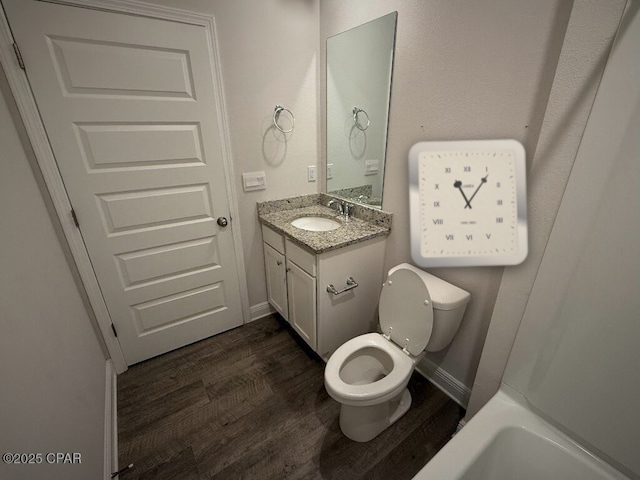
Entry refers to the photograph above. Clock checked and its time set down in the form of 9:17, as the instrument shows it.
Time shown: 11:06
